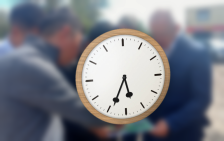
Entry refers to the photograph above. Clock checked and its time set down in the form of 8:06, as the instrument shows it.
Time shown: 5:34
